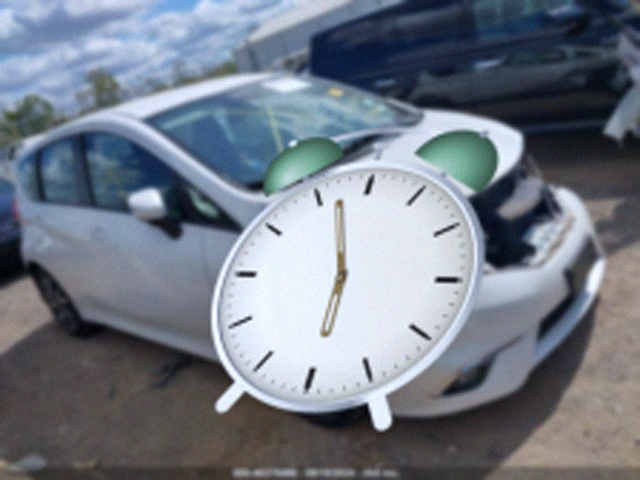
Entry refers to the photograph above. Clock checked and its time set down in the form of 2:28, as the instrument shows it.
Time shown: 5:57
